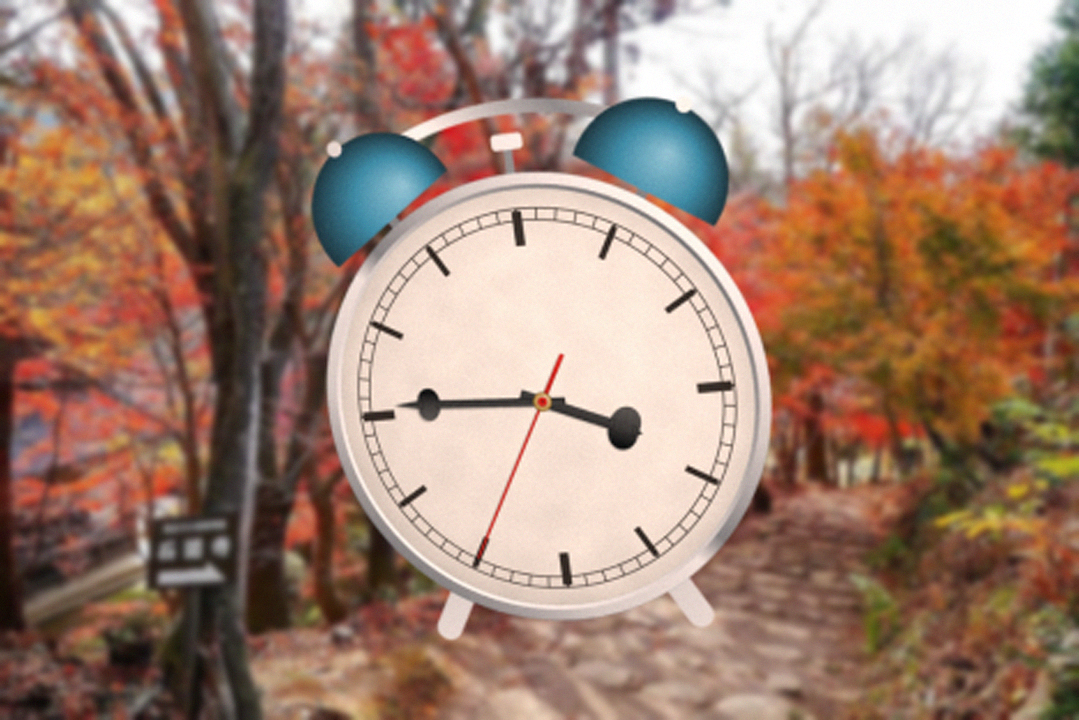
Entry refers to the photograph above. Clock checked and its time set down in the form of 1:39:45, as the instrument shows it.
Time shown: 3:45:35
